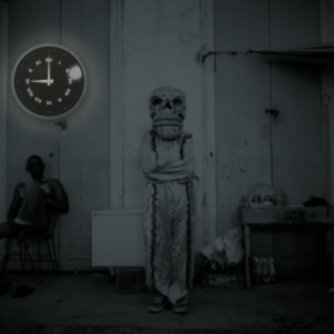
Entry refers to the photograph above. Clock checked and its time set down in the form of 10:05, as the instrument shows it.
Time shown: 9:00
